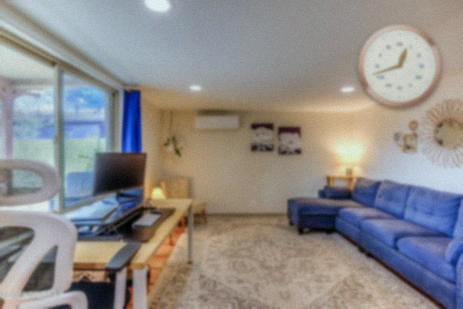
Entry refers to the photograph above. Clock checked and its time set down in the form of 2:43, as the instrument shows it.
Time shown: 12:42
